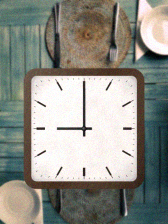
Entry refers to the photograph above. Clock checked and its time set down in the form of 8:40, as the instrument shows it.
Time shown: 9:00
